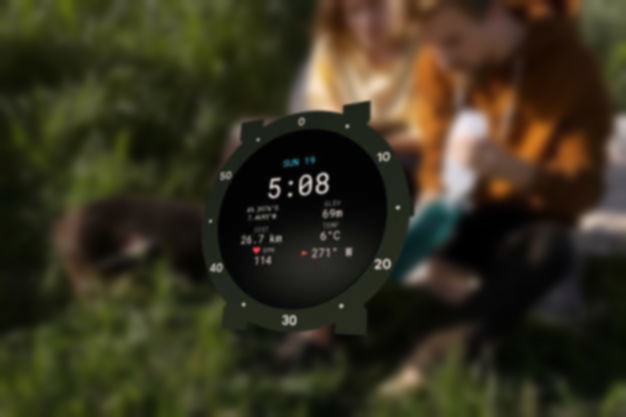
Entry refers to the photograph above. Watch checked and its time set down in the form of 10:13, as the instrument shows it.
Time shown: 5:08
